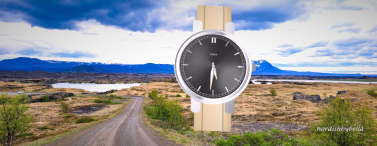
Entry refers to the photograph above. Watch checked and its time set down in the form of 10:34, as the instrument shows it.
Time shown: 5:31
